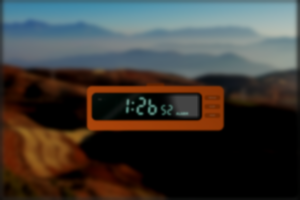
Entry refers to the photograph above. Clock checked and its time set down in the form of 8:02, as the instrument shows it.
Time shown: 1:26
